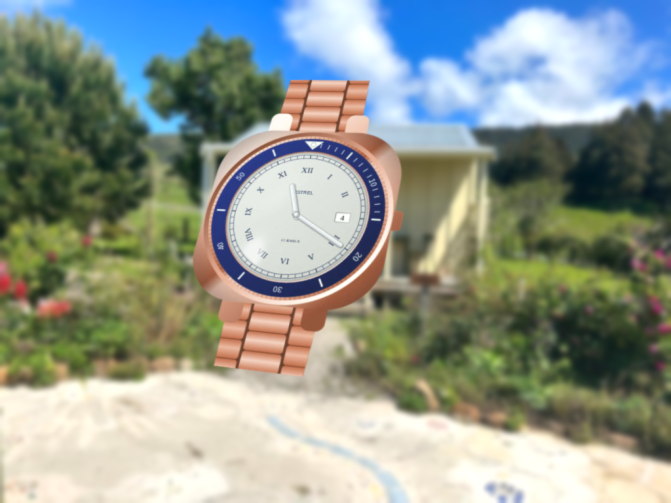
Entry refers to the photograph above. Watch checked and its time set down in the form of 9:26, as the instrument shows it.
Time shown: 11:20
